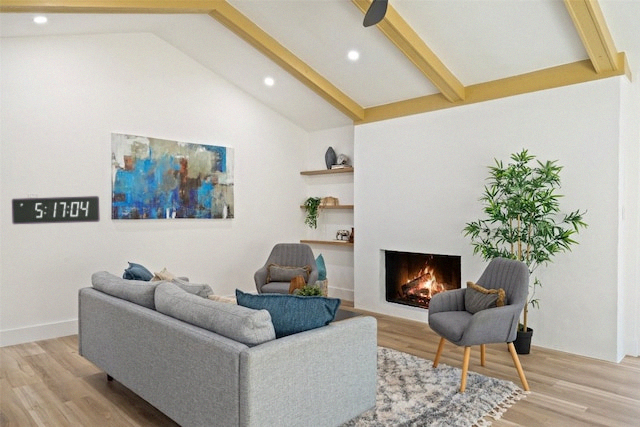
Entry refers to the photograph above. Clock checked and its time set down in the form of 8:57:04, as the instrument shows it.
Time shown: 5:17:04
